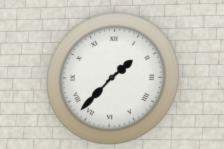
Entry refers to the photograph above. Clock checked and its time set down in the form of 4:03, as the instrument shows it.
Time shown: 1:37
